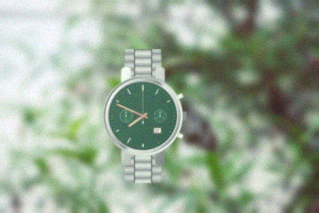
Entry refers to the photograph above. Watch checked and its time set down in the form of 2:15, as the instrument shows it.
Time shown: 7:49
